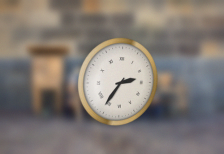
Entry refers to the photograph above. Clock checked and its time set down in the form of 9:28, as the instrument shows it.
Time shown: 2:36
